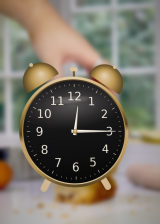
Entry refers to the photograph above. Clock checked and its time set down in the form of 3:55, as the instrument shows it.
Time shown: 12:15
